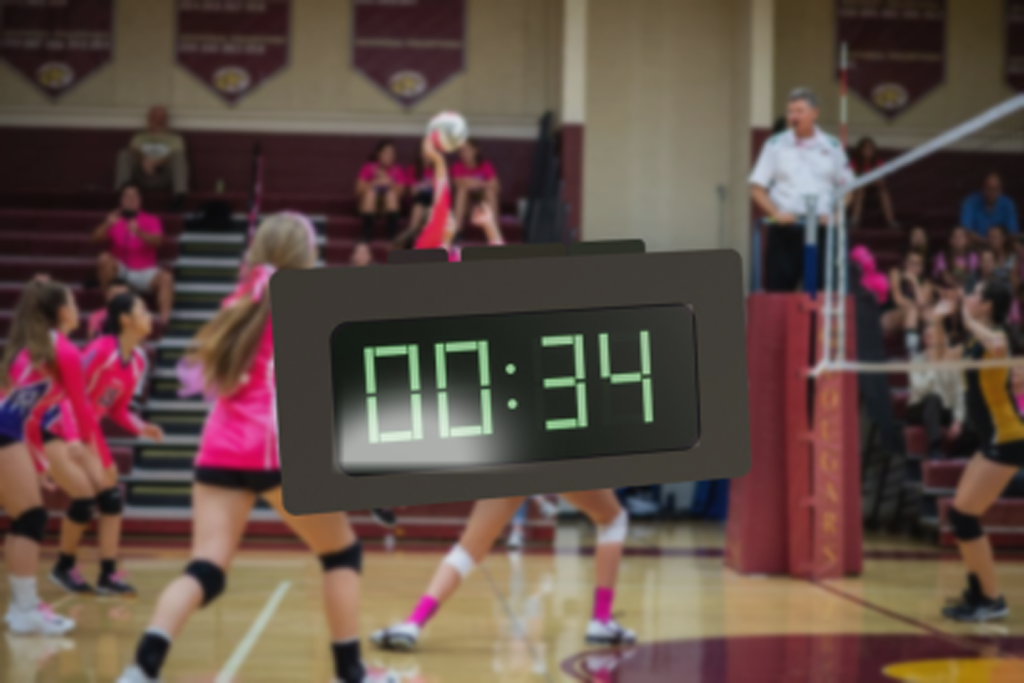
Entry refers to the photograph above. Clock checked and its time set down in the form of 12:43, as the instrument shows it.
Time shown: 0:34
